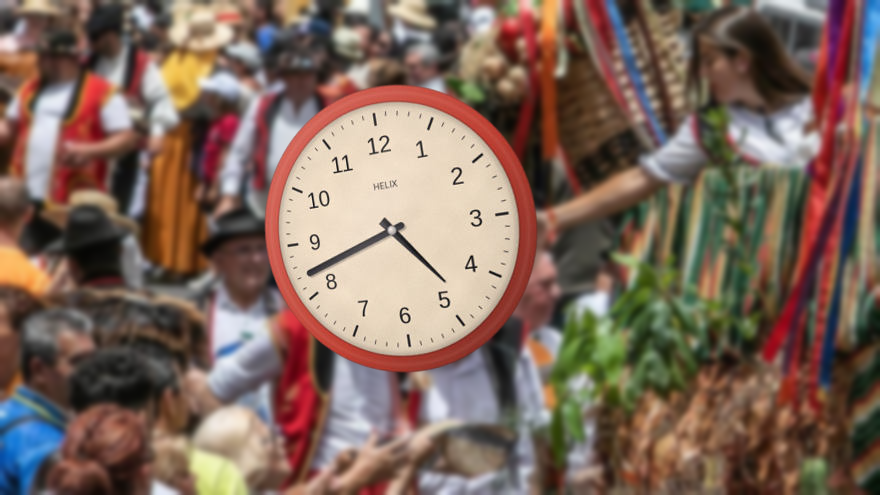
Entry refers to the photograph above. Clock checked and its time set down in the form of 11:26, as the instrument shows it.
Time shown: 4:42
